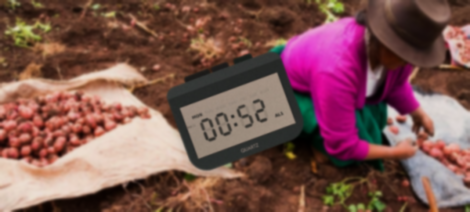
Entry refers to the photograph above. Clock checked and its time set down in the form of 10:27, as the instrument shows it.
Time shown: 0:52
